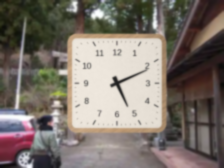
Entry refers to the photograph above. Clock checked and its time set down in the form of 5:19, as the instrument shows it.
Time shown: 5:11
